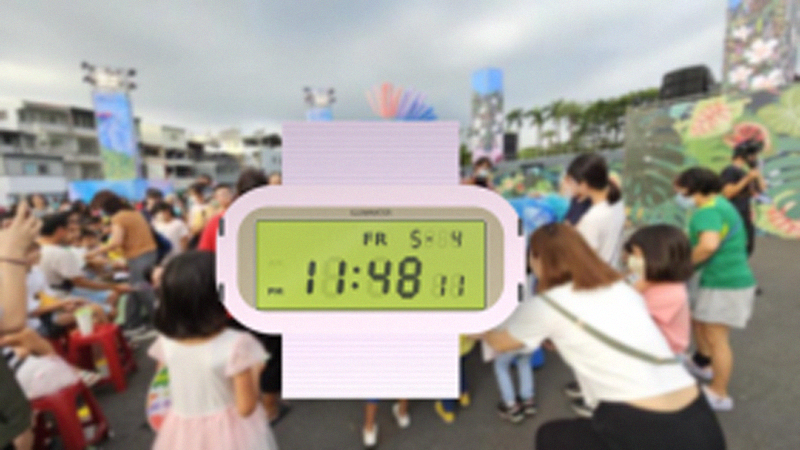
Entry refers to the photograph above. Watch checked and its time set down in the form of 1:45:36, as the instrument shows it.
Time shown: 11:48:11
